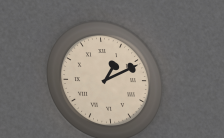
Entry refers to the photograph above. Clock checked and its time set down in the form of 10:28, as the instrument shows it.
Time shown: 1:11
